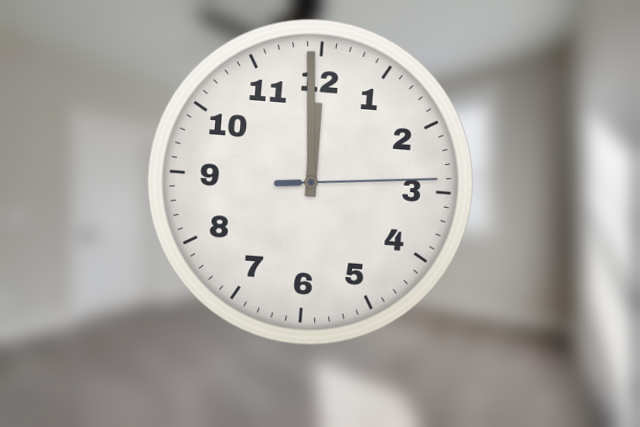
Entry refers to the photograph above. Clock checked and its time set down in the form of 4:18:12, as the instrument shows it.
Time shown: 11:59:14
